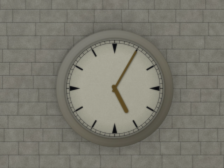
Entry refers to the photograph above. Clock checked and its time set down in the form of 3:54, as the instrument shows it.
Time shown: 5:05
